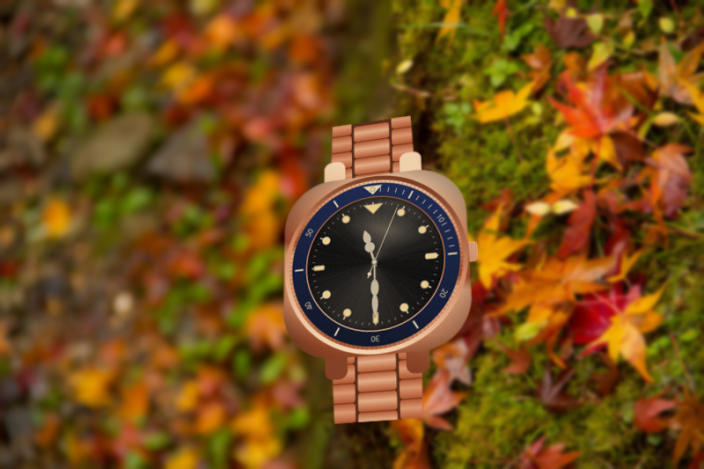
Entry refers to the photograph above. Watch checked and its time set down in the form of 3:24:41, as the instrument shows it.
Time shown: 11:30:04
